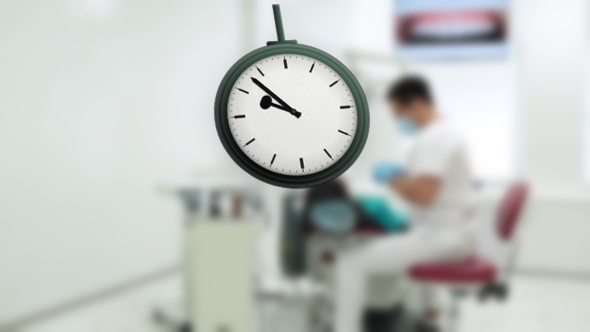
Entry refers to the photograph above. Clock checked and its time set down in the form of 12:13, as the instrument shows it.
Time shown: 9:53
